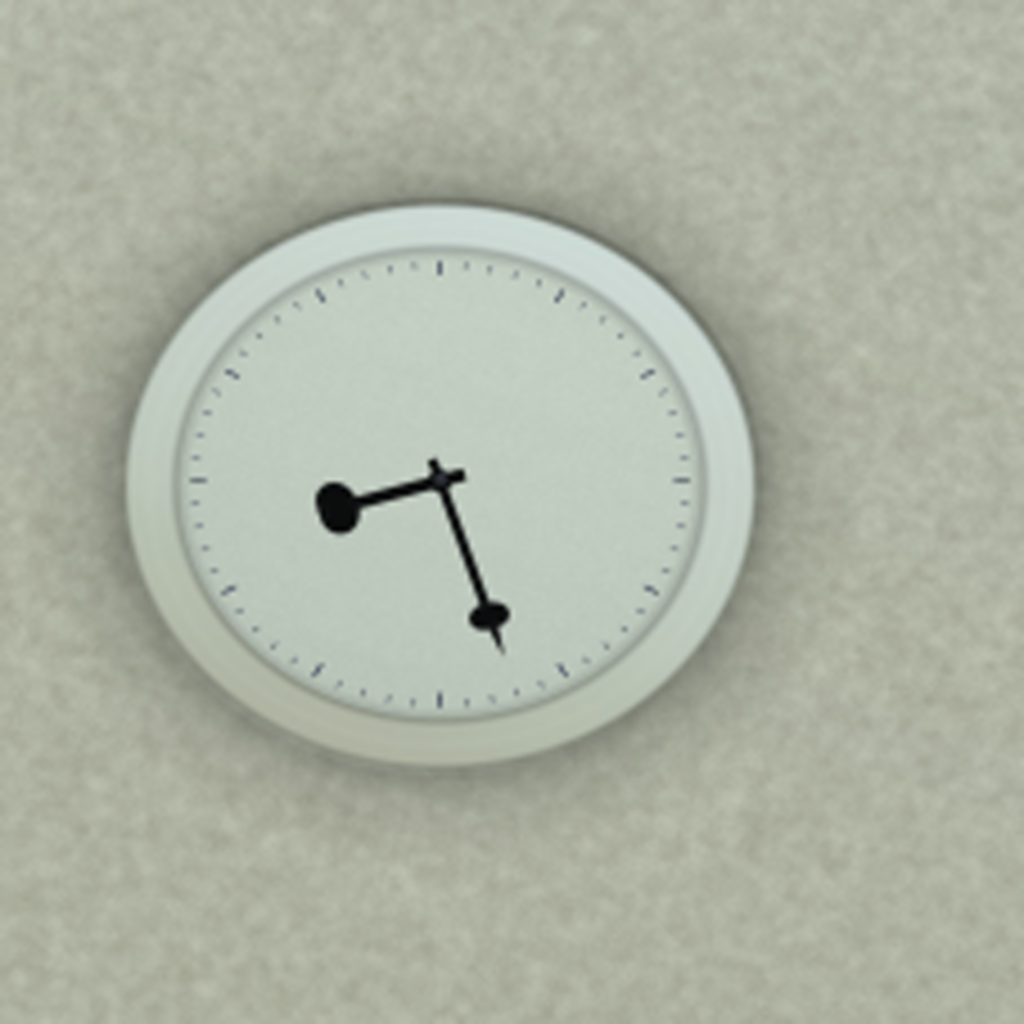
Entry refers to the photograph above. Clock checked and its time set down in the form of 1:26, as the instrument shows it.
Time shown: 8:27
